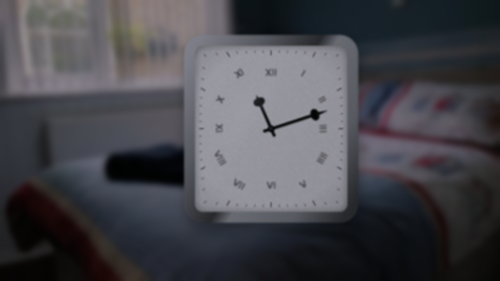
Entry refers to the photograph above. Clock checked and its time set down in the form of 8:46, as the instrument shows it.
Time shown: 11:12
